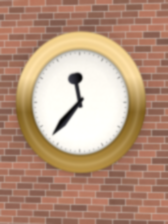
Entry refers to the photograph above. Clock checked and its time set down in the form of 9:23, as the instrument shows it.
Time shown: 11:37
